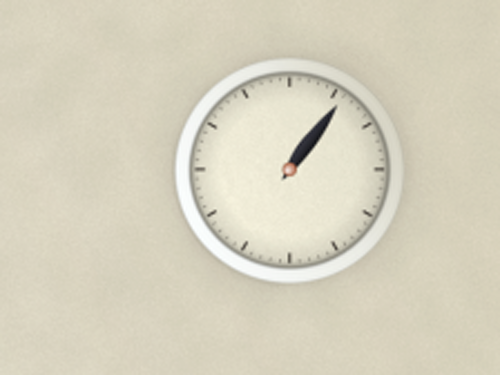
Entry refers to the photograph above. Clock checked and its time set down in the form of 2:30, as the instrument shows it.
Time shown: 1:06
